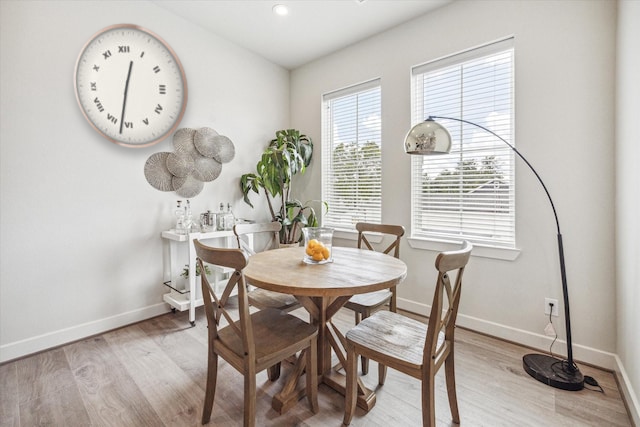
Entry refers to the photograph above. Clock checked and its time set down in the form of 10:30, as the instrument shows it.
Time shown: 12:32
